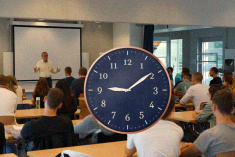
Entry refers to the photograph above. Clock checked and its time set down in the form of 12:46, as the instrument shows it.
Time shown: 9:09
